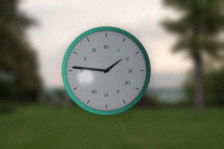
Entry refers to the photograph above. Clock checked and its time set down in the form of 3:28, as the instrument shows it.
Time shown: 1:46
